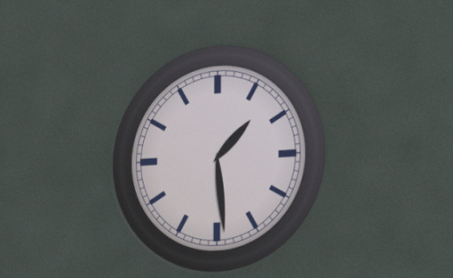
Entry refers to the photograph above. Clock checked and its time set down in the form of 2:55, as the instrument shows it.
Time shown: 1:29
